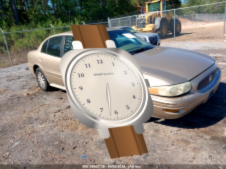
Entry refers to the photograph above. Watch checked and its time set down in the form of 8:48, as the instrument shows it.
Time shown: 6:32
